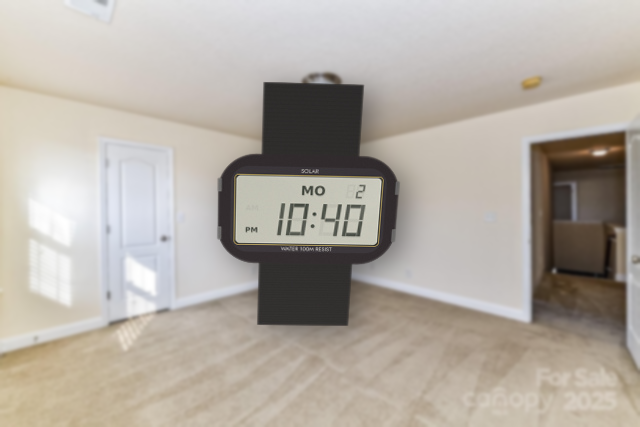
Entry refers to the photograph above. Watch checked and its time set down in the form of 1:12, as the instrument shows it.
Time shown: 10:40
